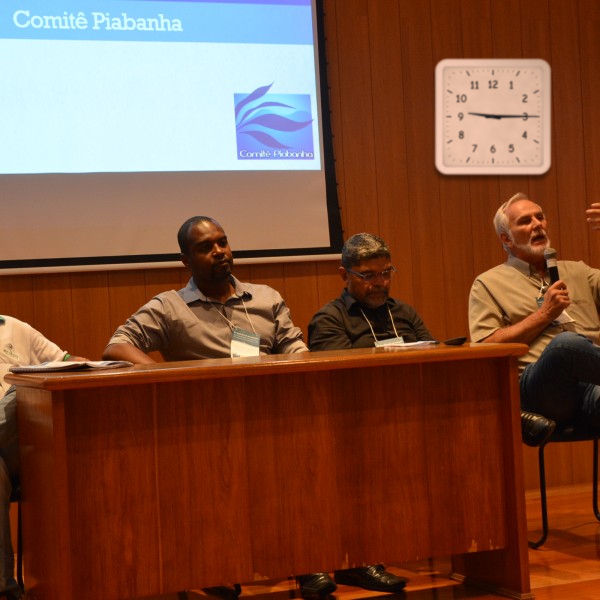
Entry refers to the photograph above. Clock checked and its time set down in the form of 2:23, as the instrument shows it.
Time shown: 9:15
